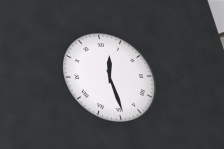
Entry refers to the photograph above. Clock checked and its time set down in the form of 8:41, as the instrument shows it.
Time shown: 12:29
